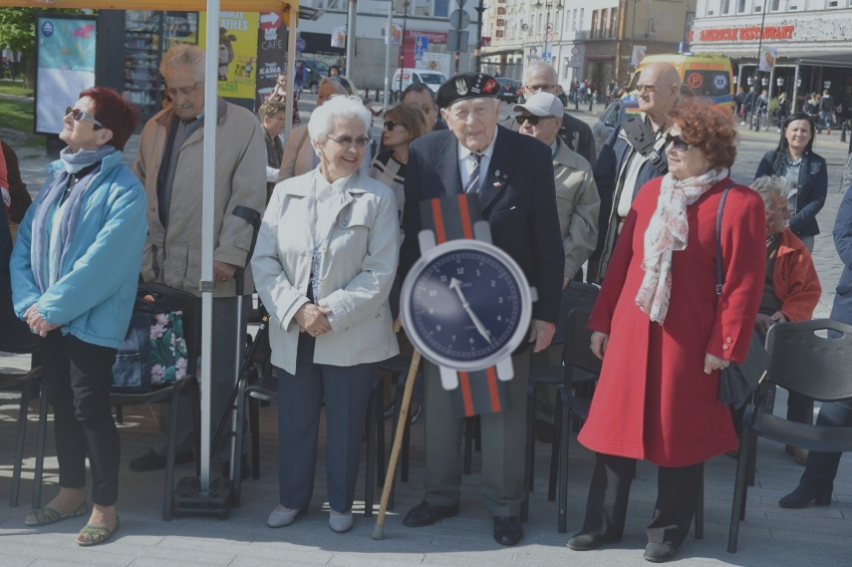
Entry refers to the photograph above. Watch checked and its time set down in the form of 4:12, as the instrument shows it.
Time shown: 11:26
